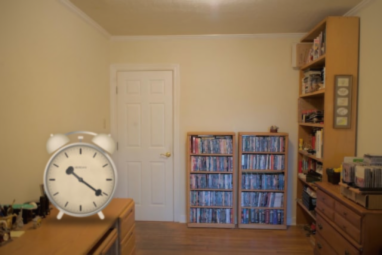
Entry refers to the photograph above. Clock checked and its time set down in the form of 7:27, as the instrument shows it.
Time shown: 10:21
